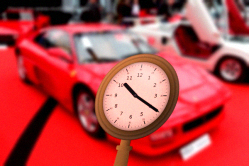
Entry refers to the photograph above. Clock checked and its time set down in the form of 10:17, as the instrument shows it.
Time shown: 10:20
